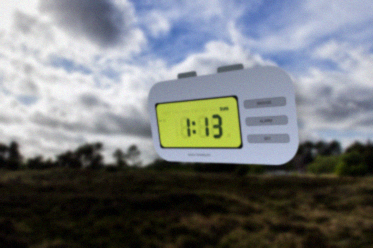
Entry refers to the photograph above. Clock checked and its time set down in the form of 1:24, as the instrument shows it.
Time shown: 1:13
